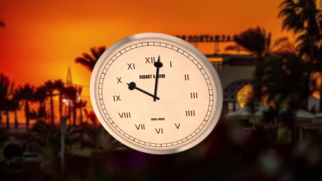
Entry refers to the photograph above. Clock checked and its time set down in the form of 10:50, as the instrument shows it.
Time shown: 10:02
